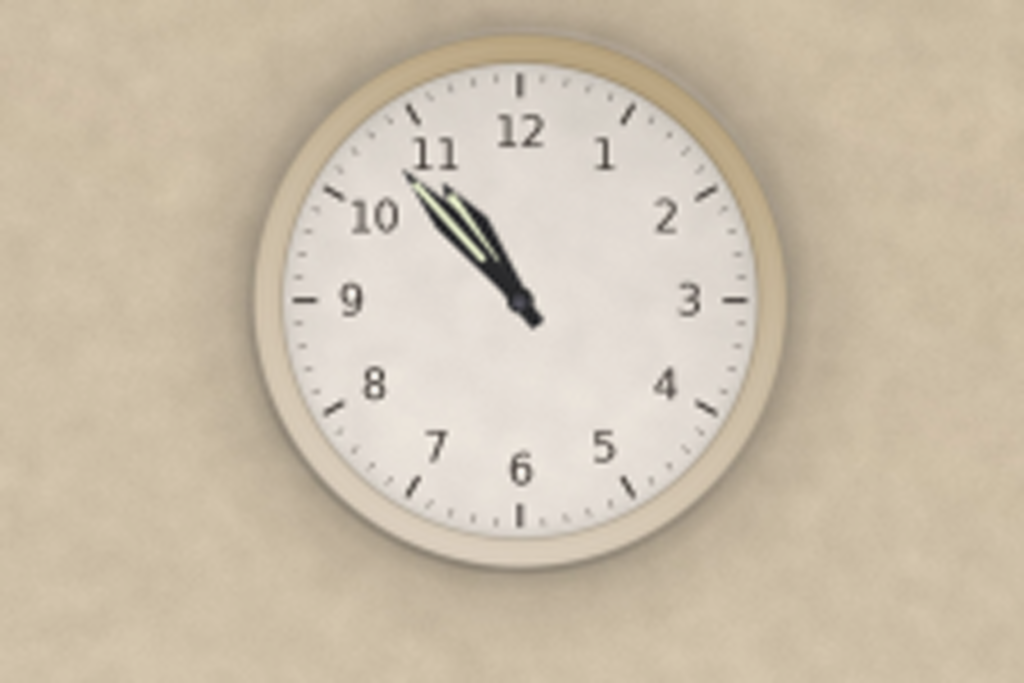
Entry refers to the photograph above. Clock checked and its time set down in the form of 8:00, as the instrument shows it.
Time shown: 10:53
